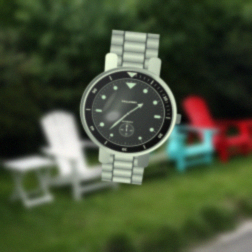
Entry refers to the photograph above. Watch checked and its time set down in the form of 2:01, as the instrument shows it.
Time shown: 1:37
